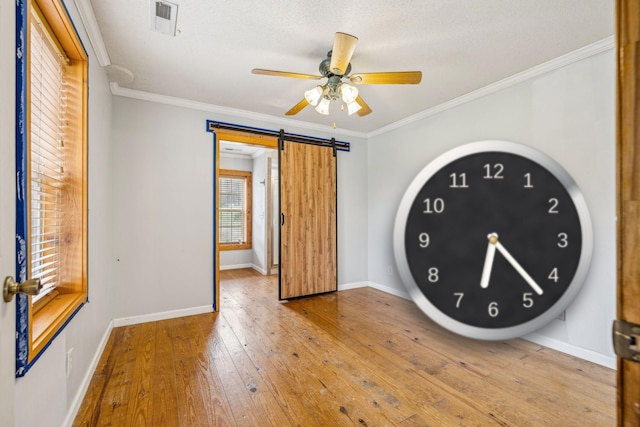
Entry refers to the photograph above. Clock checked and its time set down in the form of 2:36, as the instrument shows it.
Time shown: 6:23
